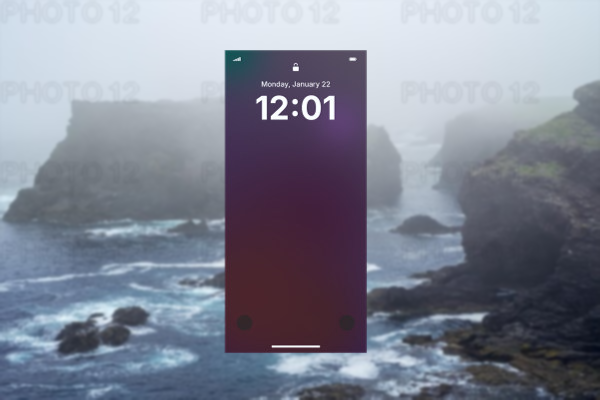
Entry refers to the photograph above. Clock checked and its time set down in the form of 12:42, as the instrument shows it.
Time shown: 12:01
